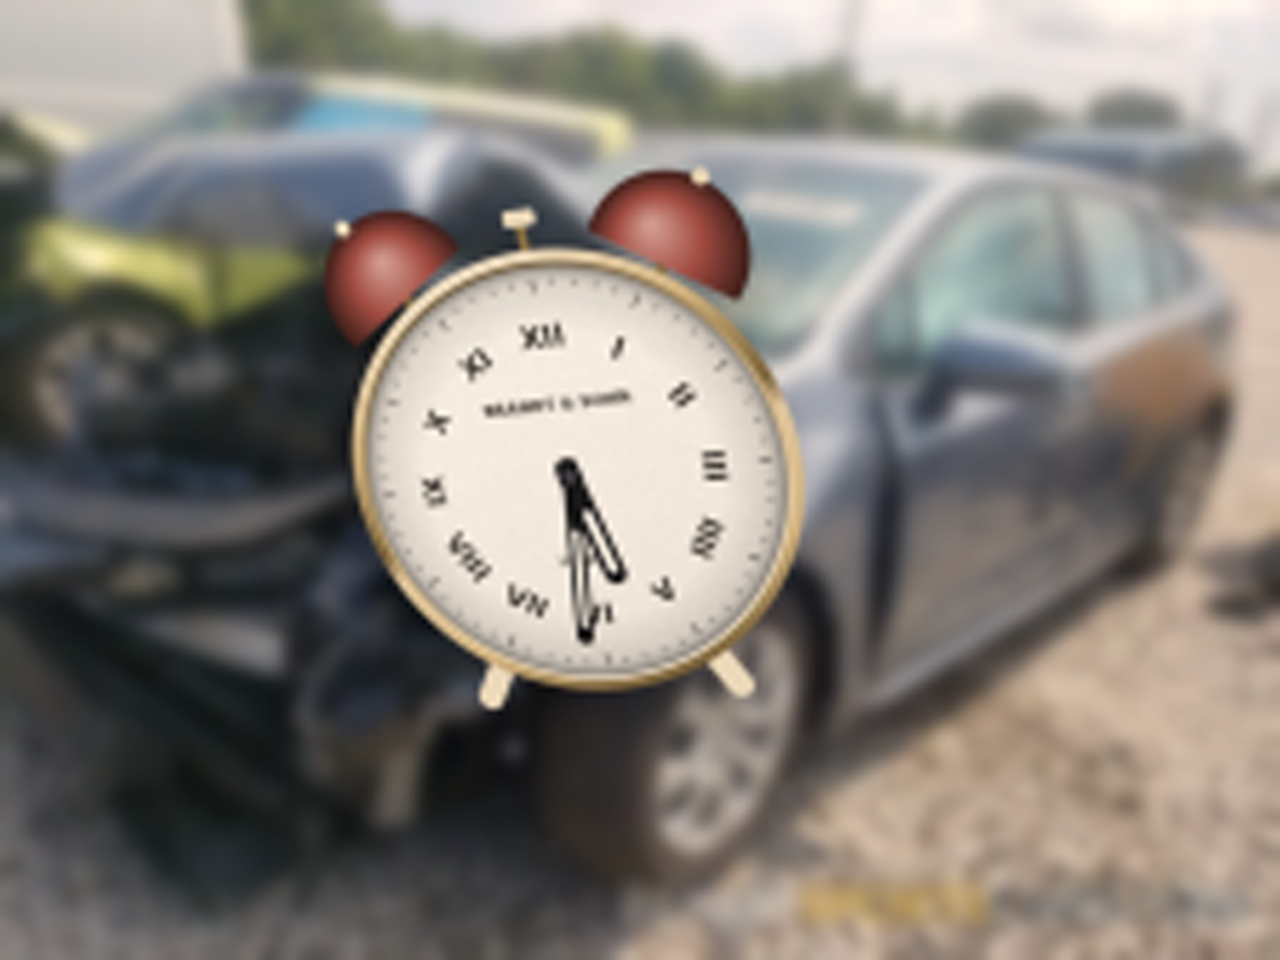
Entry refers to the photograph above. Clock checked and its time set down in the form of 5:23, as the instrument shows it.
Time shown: 5:31
